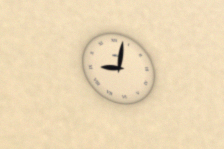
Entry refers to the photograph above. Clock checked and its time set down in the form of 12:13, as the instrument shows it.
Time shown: 9:03
